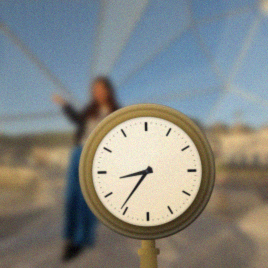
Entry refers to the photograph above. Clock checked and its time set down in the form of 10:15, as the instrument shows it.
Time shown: 8:36
